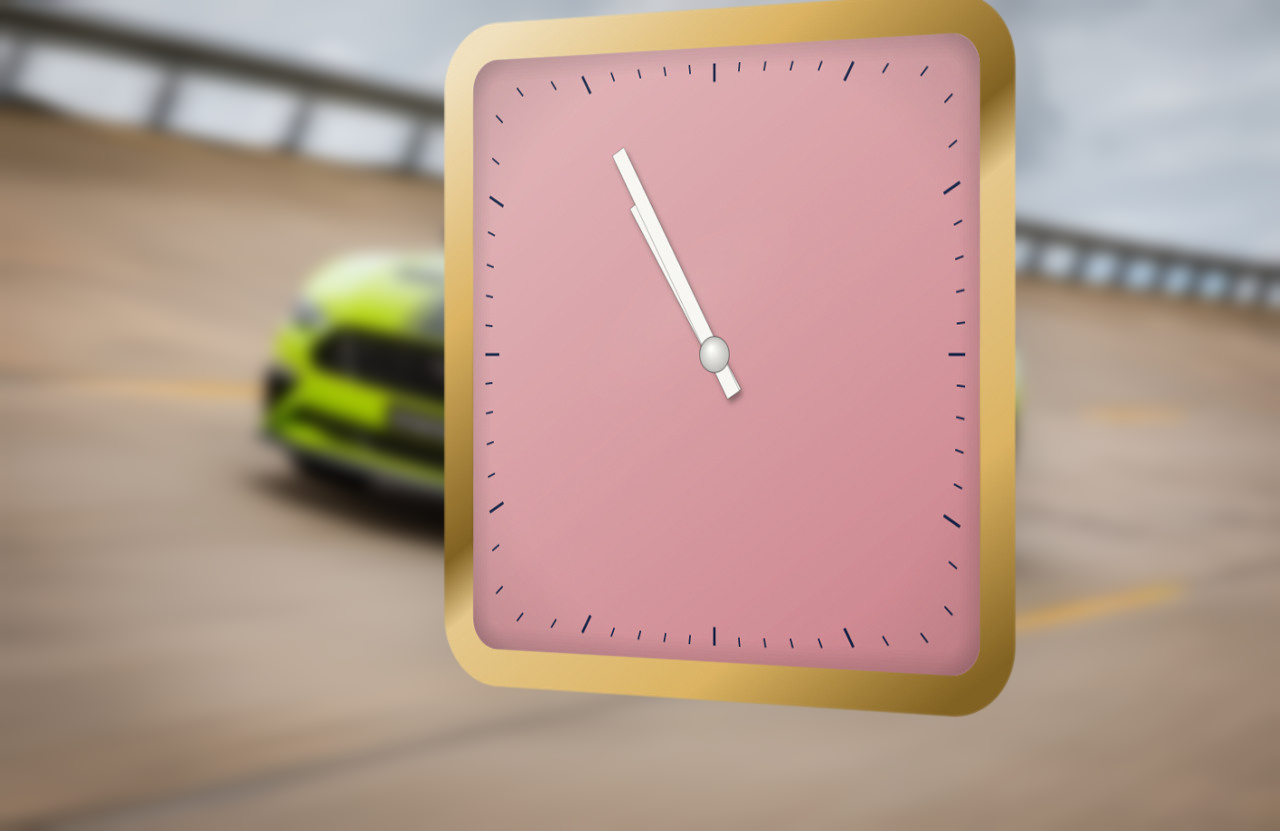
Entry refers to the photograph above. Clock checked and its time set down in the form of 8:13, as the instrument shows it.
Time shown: 10:55
